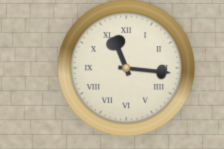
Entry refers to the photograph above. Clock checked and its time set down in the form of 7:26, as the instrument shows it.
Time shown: 11:16
